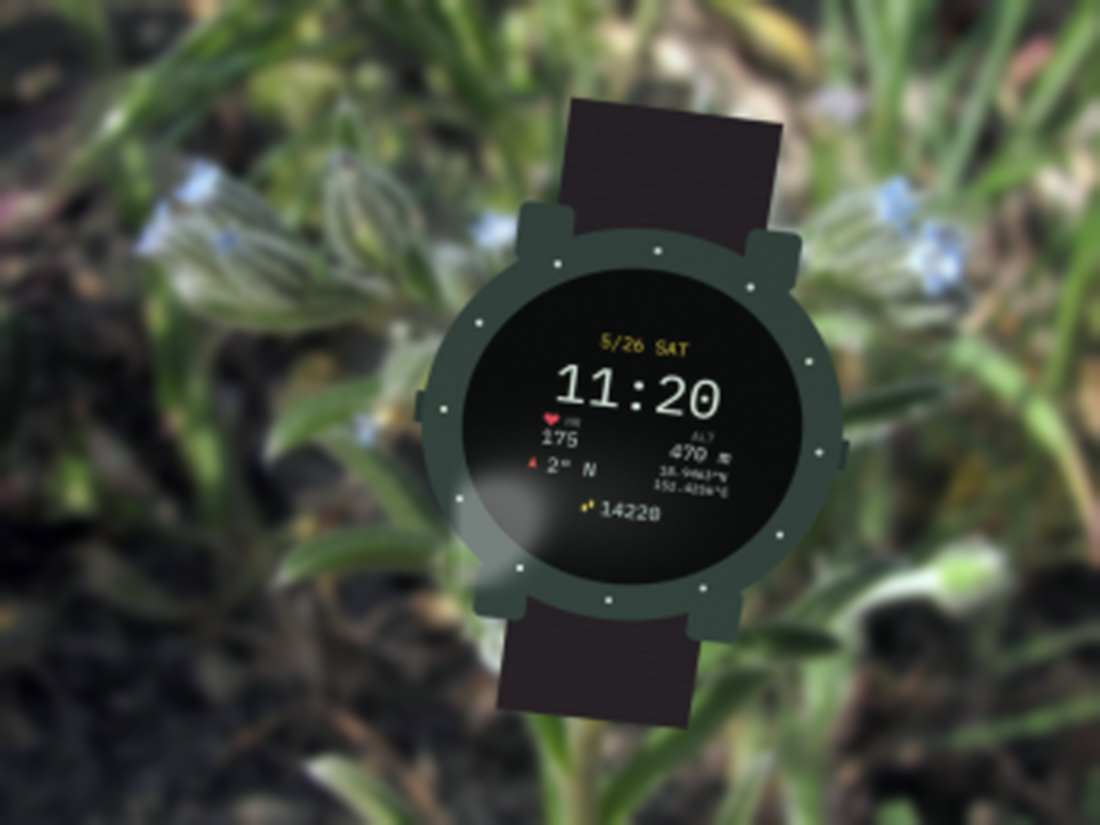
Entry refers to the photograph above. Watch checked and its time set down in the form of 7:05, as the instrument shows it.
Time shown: 11:20
